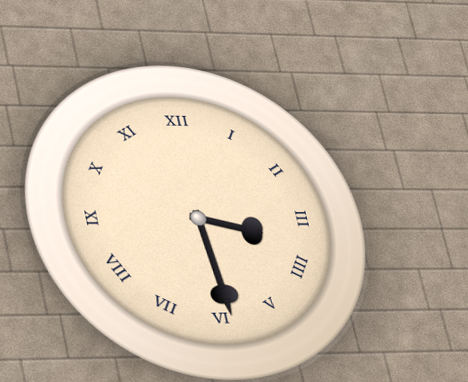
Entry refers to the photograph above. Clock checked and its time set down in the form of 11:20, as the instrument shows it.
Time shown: 3:29
